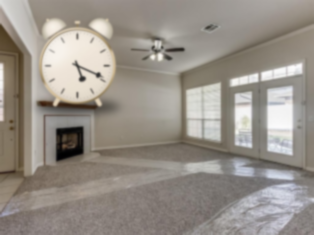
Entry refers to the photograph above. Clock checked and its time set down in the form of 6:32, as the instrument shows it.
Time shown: 5:19
